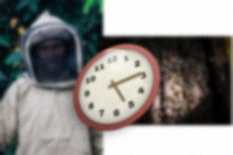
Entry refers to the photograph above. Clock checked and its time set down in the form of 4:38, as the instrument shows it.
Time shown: 5:14
